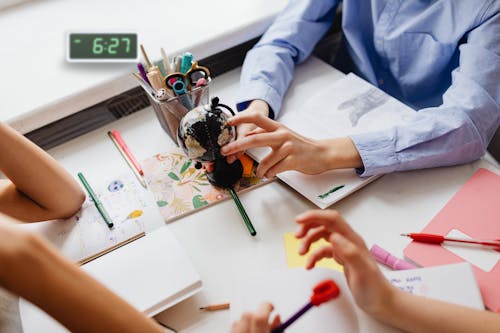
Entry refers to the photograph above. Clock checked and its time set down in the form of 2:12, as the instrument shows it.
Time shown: 6:27
